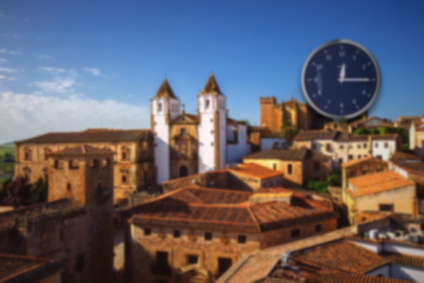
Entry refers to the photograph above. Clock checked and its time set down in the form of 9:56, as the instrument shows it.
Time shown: 12:15
